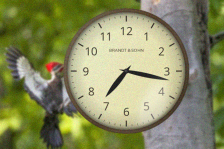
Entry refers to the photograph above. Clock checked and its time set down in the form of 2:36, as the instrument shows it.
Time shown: 7:17
